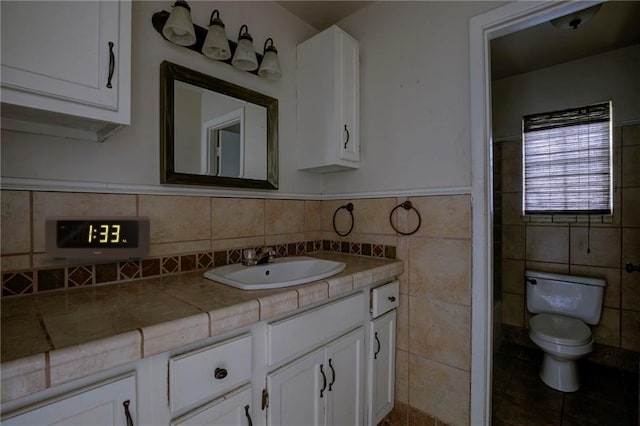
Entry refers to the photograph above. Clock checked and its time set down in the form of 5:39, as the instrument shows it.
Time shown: 1:33
